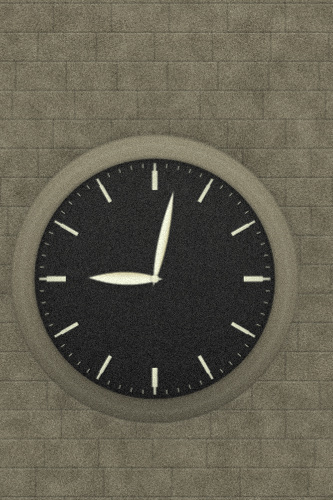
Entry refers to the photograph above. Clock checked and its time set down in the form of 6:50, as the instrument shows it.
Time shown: 9:02
